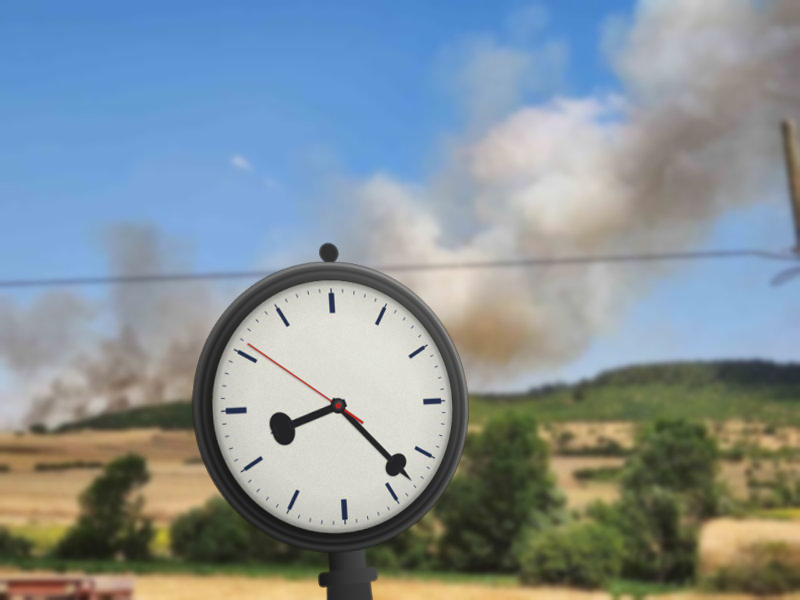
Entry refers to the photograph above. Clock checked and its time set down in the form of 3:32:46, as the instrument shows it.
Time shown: 8:22:51
